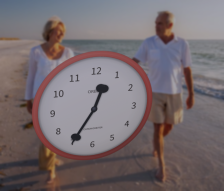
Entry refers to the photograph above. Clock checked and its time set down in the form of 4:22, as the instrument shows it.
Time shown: 12:35
